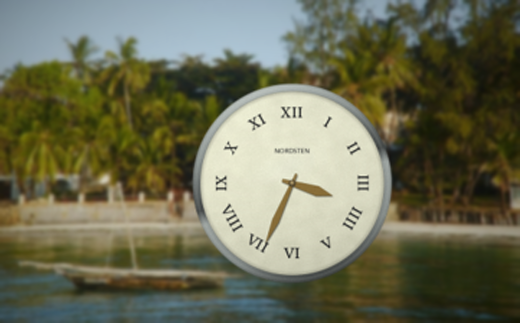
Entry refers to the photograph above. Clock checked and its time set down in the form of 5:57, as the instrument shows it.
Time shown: 3:34
